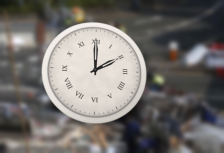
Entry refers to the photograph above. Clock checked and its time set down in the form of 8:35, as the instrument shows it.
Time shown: 2:00
